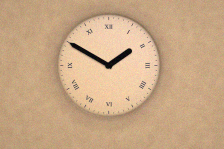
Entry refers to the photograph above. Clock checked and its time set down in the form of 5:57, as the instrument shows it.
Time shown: 1:50
